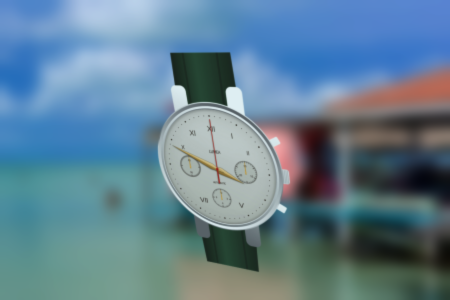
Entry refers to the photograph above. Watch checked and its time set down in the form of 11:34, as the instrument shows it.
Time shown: 3:49
